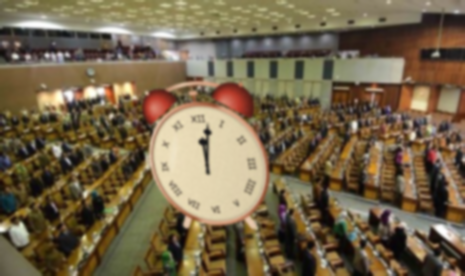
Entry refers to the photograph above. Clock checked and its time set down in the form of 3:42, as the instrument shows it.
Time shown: 12:02
